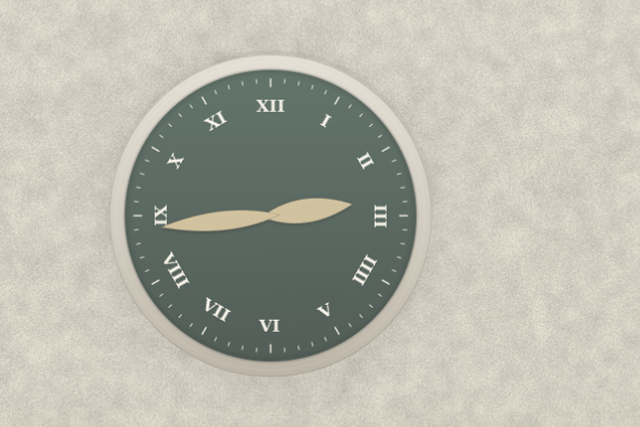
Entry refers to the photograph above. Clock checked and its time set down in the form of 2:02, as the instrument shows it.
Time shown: 2:44
